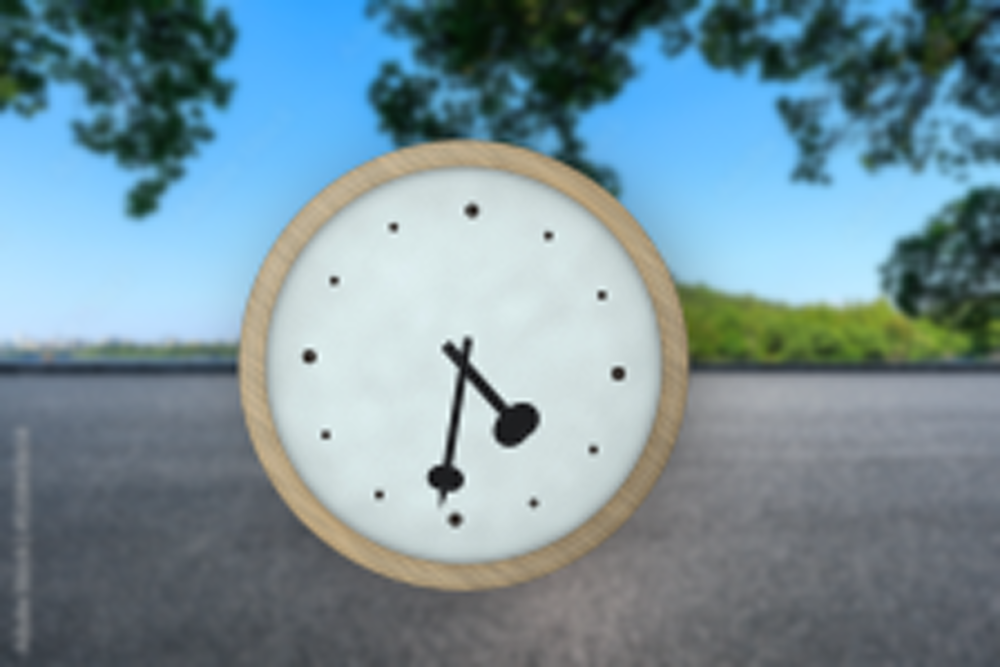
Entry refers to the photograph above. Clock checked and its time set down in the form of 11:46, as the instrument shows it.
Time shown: 4:31
